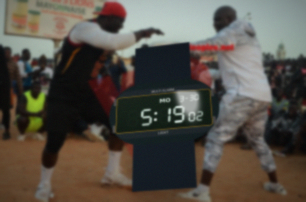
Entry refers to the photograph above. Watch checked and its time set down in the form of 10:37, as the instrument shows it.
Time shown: 5:19
